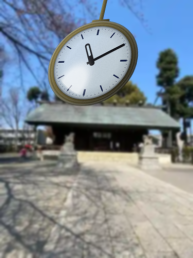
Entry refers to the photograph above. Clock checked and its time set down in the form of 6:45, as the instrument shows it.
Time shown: 11:10
